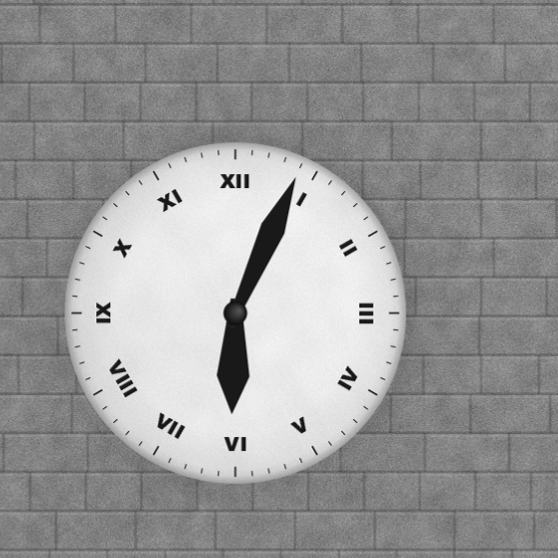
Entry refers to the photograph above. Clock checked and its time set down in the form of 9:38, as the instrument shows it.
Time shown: 6:04
